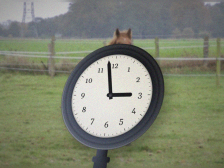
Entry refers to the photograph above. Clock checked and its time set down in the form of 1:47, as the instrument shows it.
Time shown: 2:58
